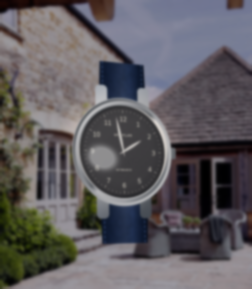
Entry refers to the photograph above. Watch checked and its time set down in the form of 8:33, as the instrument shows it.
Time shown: 1:58
